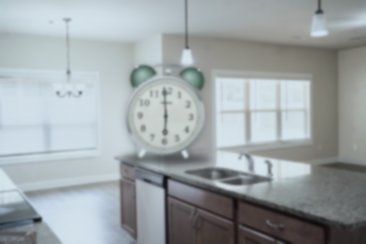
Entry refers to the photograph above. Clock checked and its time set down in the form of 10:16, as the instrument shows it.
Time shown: 5:59
